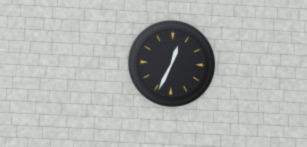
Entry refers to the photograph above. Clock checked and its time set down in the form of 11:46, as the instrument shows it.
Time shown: 12:34
